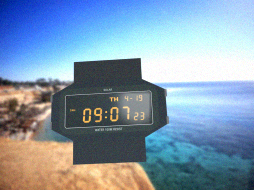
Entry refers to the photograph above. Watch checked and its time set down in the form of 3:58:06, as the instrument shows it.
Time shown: 9:07:23
